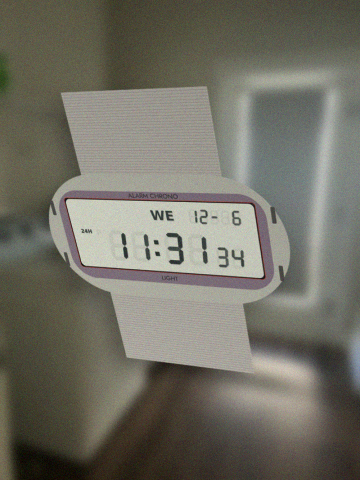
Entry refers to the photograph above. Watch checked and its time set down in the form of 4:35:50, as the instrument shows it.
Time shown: 11:31:34
